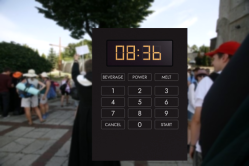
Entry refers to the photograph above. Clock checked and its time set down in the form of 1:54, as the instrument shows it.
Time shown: 8:36
